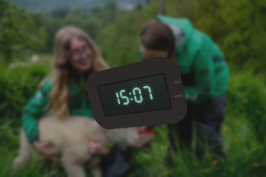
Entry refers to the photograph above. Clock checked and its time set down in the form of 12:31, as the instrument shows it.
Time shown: 15:07
